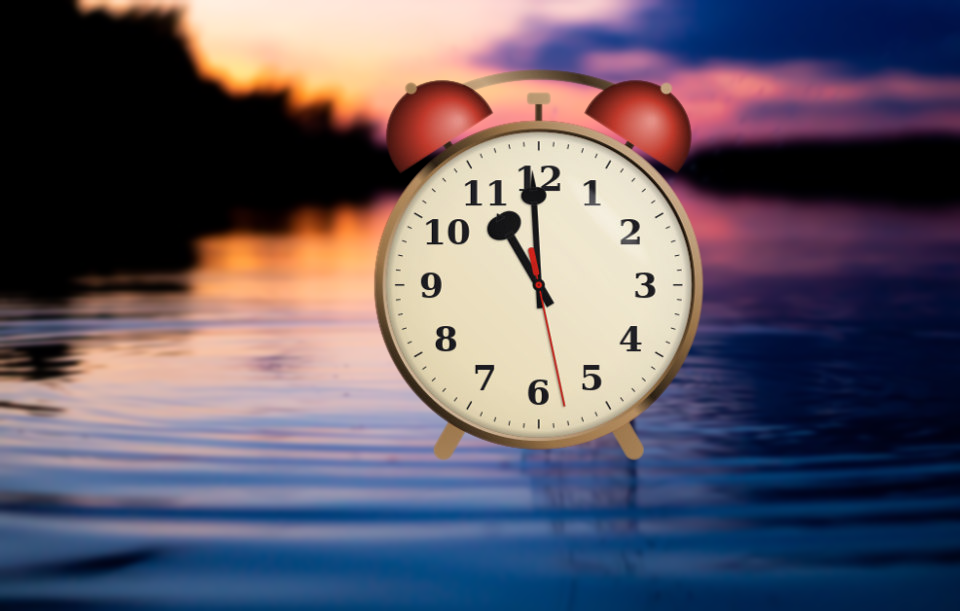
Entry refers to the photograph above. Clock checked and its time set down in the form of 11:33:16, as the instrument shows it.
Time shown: 10:59:28
